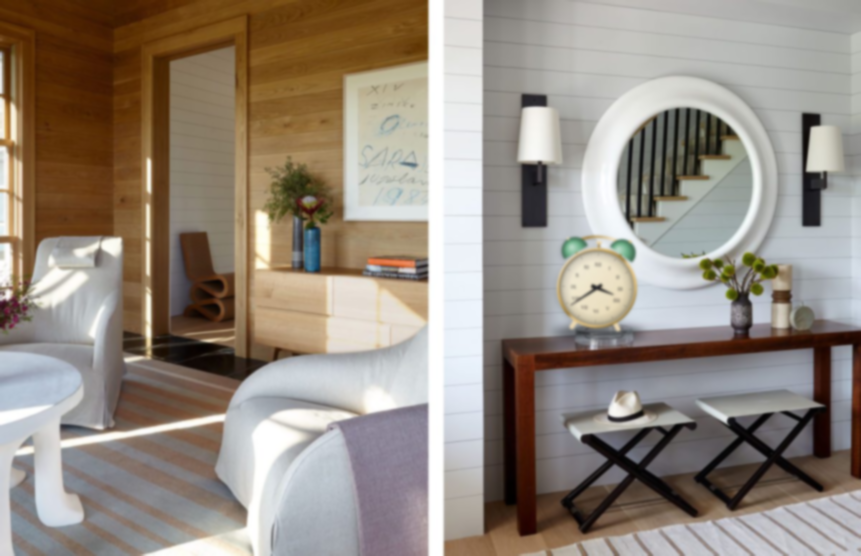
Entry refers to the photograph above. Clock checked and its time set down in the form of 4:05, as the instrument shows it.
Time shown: 3:39
